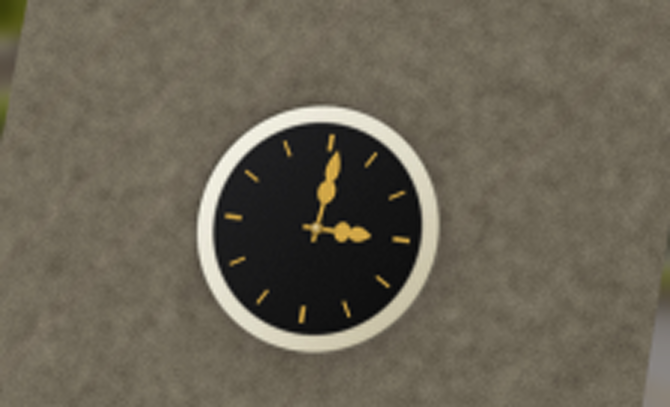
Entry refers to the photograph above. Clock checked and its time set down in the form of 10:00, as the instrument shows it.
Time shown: 3:01
